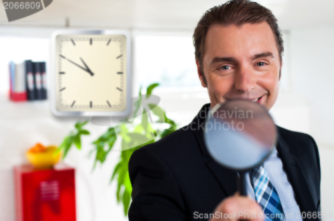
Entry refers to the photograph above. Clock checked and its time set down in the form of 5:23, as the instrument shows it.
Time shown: 10:50
